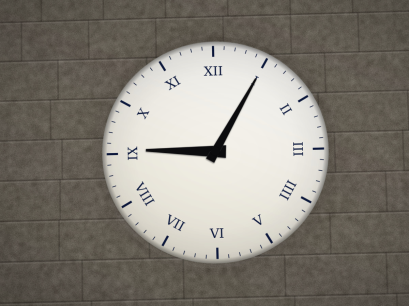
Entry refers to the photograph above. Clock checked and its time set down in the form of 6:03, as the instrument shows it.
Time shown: 9:05
